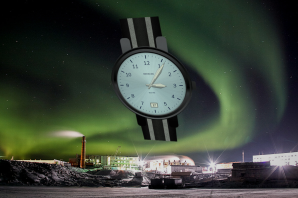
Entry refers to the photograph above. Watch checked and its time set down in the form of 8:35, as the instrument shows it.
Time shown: 3:06
